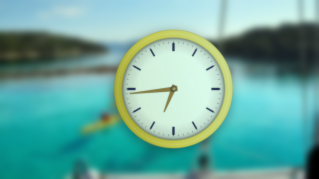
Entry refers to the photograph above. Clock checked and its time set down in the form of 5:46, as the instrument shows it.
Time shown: 6:44
